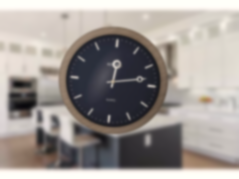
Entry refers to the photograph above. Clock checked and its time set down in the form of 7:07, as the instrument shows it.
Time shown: 12:13
